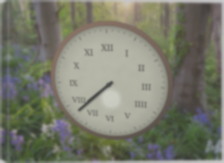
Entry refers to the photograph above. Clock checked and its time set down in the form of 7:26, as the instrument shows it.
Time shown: 7:38
